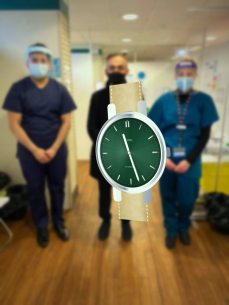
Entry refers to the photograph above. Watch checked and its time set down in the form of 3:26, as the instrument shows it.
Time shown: 11:27
